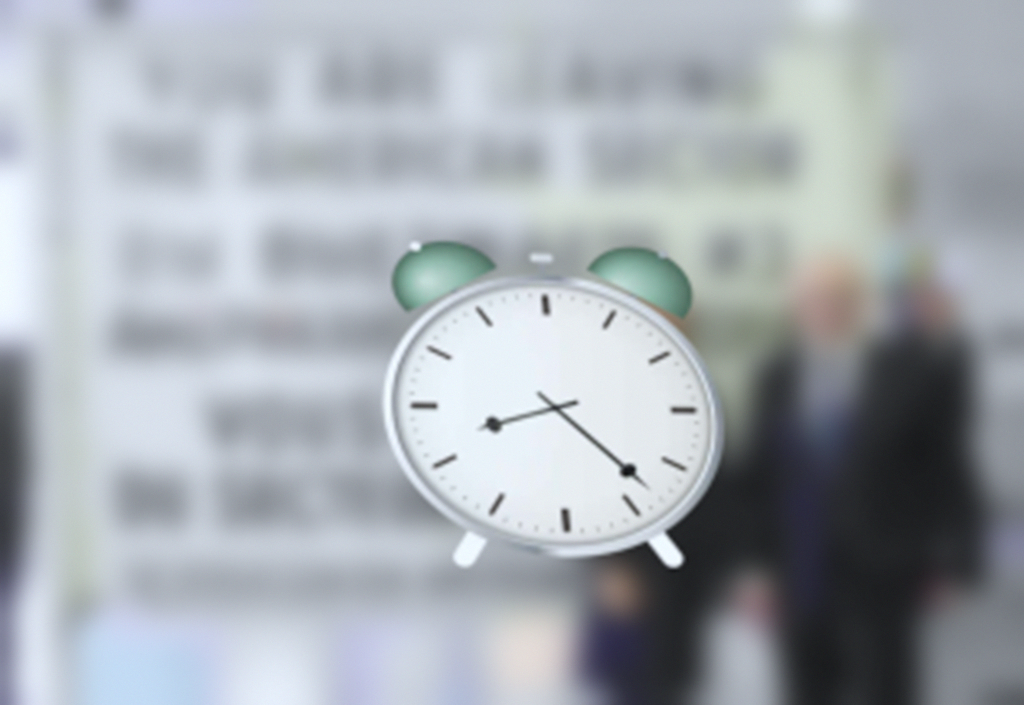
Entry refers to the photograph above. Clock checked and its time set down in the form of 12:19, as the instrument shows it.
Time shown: 8:23
